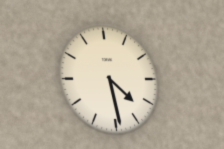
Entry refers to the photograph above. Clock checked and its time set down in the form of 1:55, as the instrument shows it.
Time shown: 4:29
